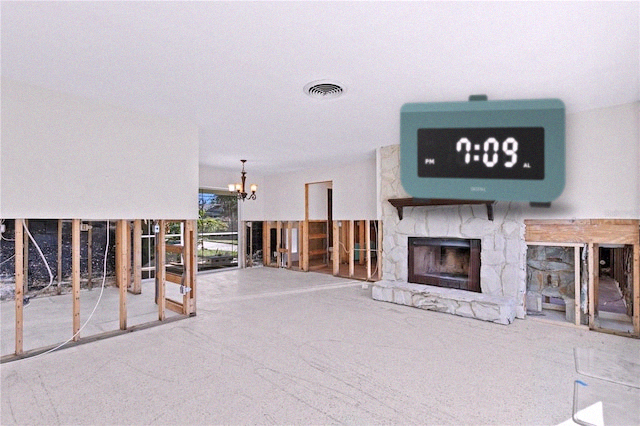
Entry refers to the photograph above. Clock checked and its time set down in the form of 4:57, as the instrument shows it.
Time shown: 7:09
